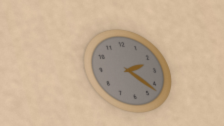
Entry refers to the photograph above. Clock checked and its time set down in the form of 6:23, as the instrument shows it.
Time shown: 2:22
